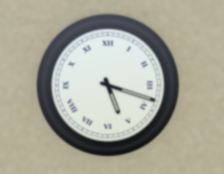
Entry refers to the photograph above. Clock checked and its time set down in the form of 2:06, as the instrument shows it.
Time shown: 5:18
